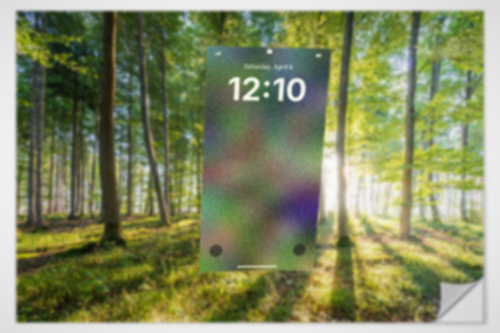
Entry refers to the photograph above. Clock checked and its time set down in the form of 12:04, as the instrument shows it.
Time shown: 12:10
